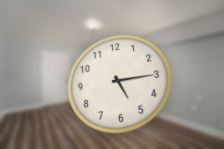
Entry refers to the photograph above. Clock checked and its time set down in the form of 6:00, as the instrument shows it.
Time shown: 5:15
